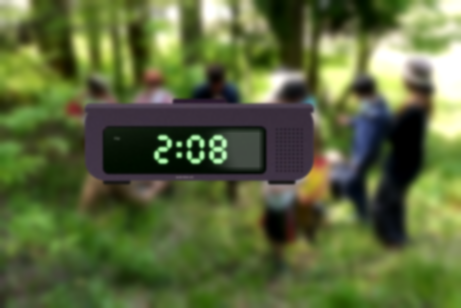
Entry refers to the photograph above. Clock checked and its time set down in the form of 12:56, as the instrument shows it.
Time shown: 2:08
